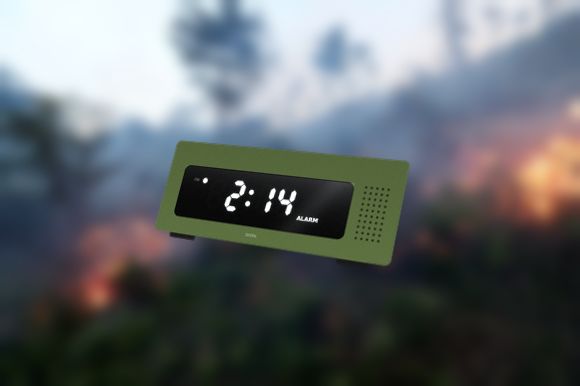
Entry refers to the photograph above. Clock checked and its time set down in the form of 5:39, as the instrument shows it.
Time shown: 2:14
